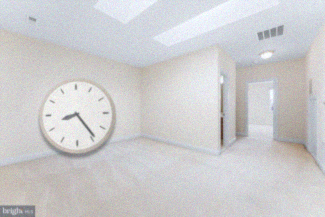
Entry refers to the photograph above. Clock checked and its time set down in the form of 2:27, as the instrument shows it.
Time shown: 8:24
